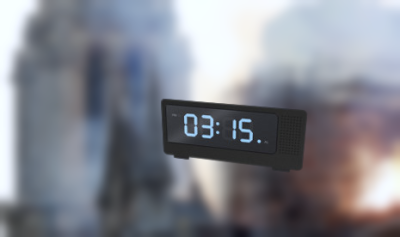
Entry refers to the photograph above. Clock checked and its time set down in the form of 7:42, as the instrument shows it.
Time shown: 3:15
